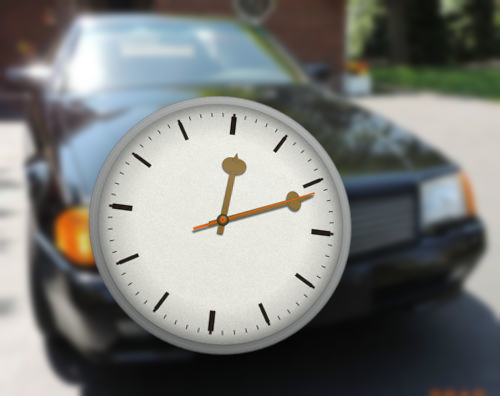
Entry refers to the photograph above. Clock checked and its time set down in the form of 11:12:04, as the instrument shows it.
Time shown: 12:11:11
